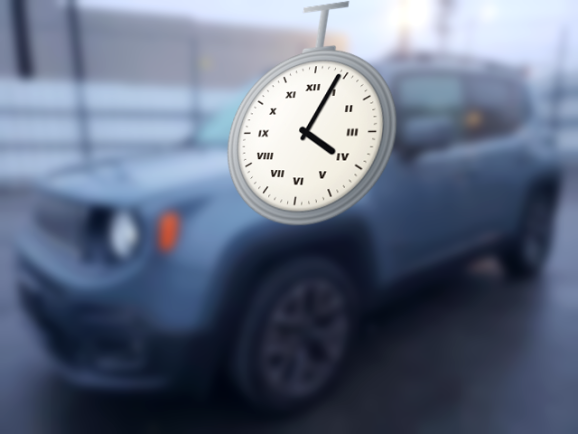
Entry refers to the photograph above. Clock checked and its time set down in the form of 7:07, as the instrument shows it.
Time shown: 4:04
